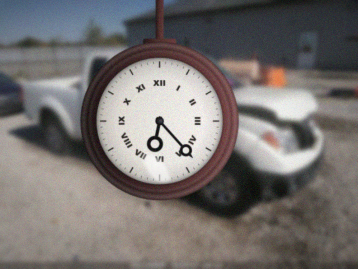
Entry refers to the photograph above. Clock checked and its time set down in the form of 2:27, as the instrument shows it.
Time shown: 6:23
